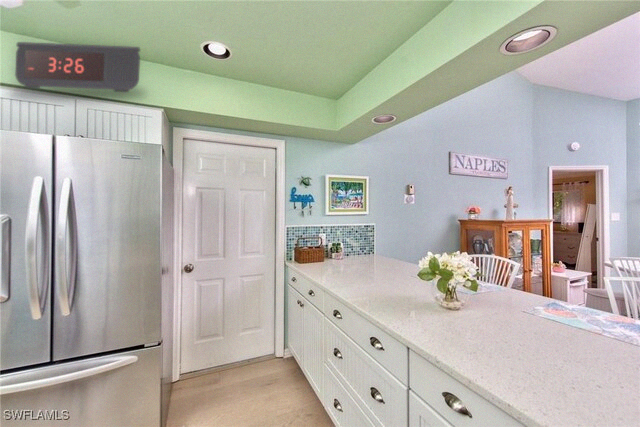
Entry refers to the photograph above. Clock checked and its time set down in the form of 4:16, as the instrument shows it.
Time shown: 3:26
